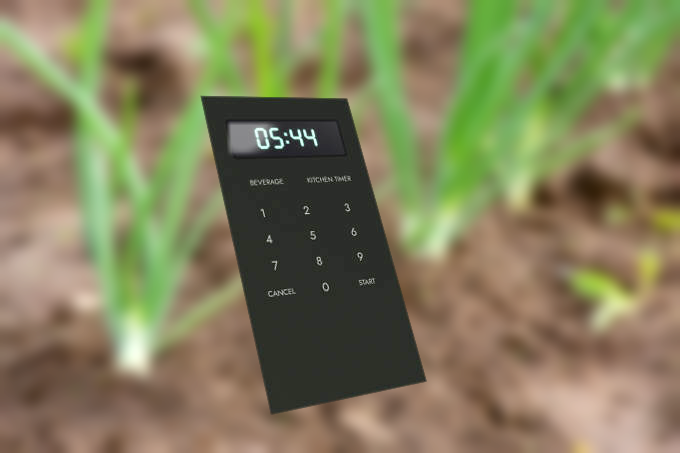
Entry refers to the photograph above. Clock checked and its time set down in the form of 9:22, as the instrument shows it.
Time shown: 5:44
